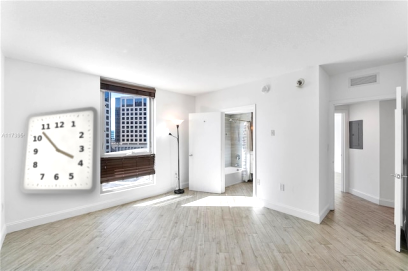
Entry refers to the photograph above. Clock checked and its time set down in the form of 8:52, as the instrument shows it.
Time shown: 3:53
